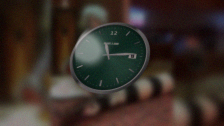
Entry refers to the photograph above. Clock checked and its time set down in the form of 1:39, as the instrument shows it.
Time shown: 11:14
